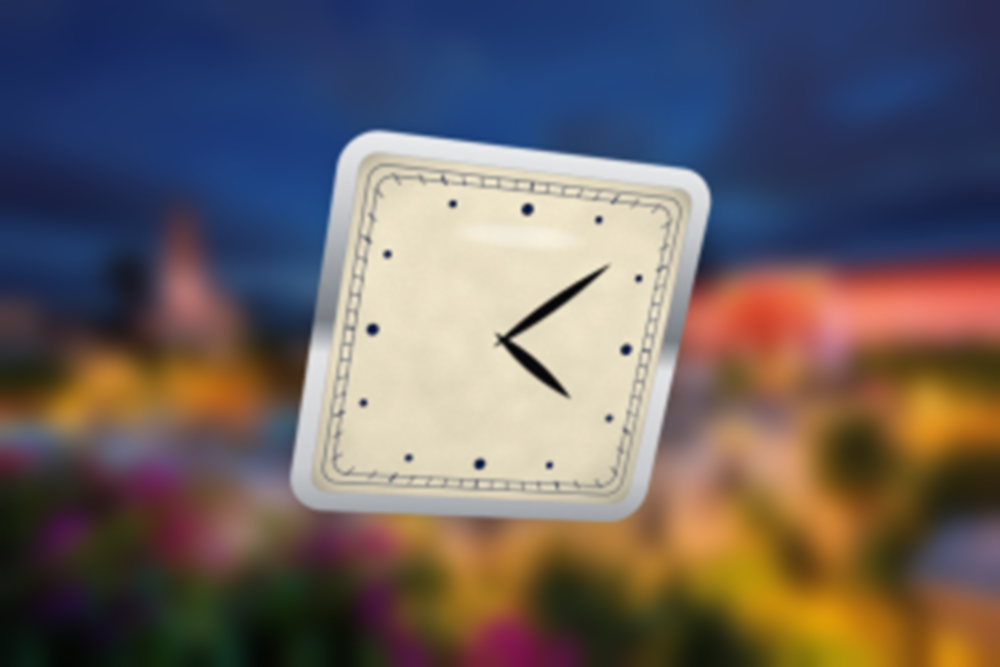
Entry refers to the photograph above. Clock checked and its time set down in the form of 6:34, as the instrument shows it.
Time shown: 4:08
